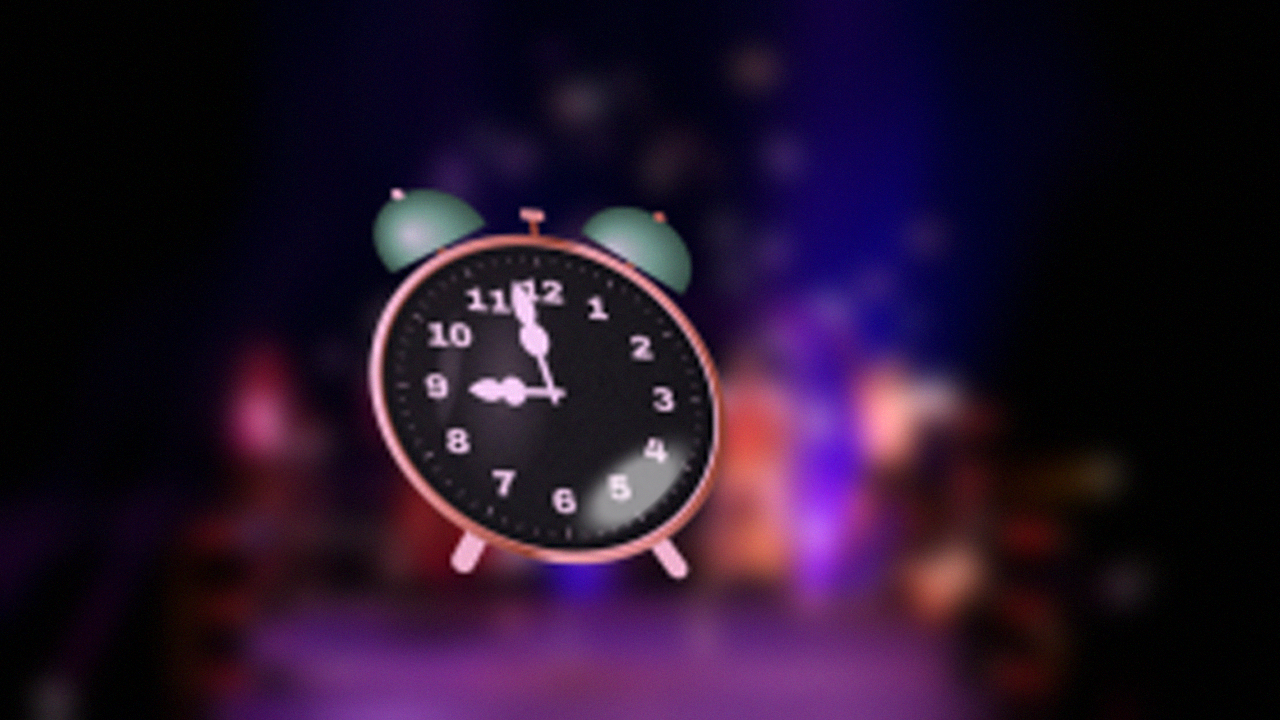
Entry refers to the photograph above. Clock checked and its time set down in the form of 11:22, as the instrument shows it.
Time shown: 8:58
